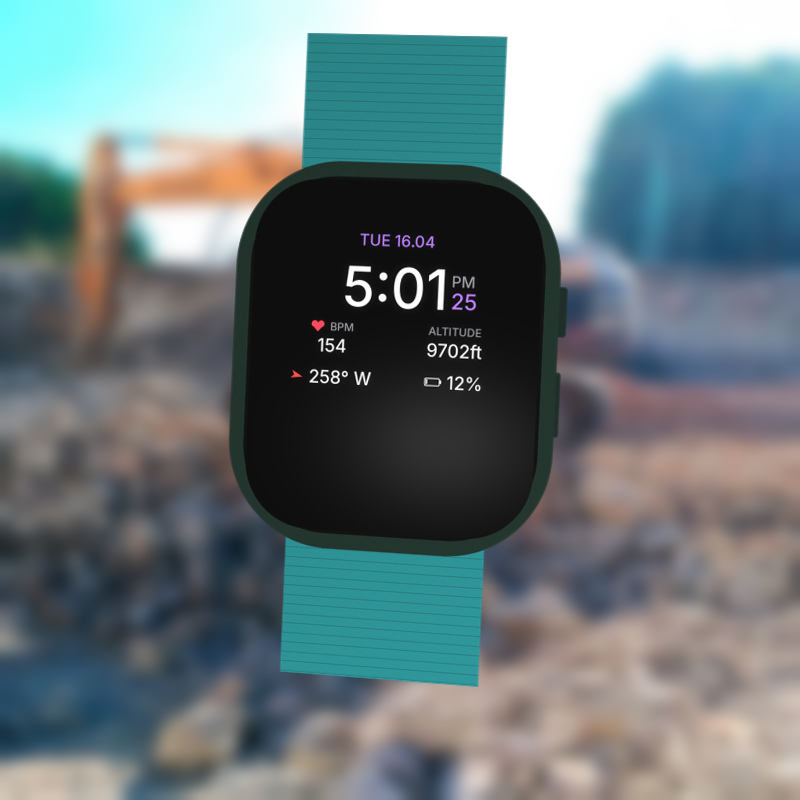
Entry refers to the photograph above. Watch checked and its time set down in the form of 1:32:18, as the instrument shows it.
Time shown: 5:01:25
